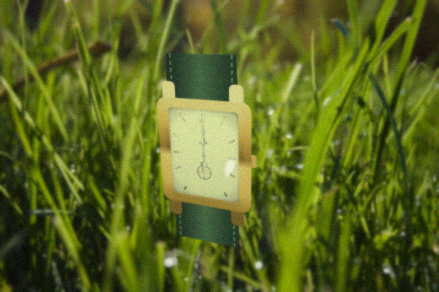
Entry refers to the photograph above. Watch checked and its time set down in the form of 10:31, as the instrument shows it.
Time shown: 6:00
